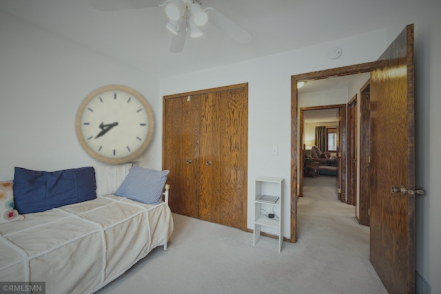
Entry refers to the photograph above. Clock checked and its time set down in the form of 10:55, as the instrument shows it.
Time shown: 8:39
